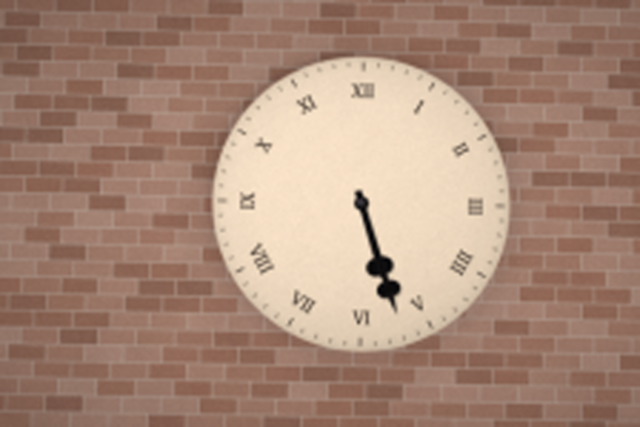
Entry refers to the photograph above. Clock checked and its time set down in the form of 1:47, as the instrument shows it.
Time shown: 5:27
